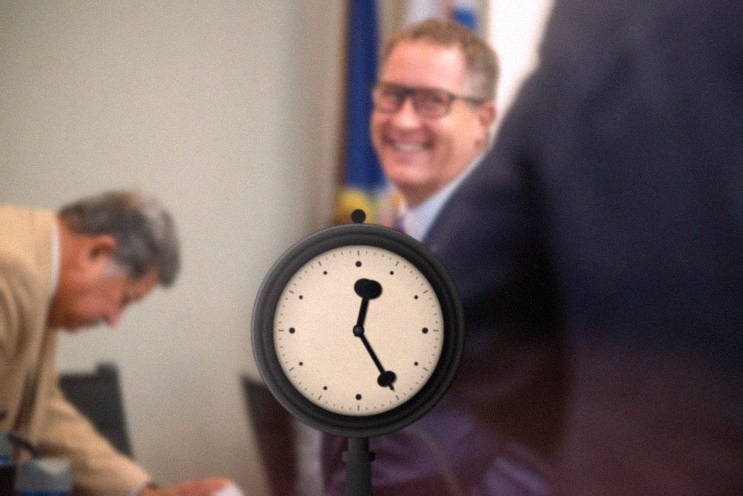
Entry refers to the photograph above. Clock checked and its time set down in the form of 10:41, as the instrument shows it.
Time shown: 12:25
